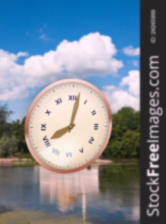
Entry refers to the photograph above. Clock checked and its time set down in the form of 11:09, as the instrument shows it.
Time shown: 8:02
